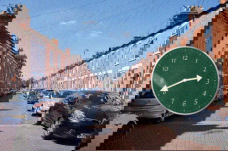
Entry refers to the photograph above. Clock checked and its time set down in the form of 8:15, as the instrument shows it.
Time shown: 2:41
